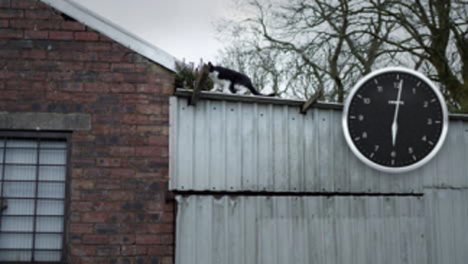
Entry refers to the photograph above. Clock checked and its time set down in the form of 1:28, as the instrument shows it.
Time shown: 6:01
